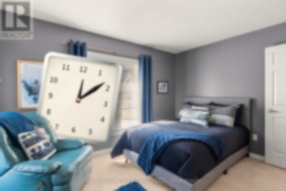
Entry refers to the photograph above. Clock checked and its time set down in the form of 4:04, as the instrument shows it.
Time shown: 12:08
